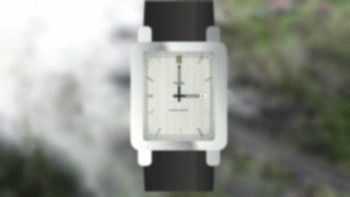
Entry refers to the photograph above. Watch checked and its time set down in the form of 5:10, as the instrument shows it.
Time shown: 3:00
